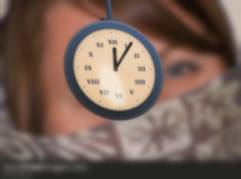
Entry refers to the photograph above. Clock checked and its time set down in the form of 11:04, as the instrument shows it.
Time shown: 12:06
